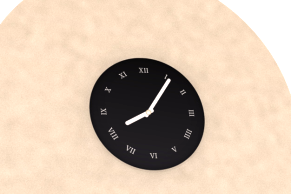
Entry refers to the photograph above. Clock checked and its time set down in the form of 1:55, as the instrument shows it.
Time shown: 8:06
